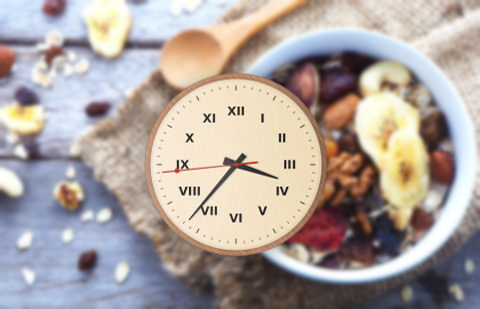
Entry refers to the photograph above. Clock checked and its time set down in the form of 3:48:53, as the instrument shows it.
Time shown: 3:36:44
